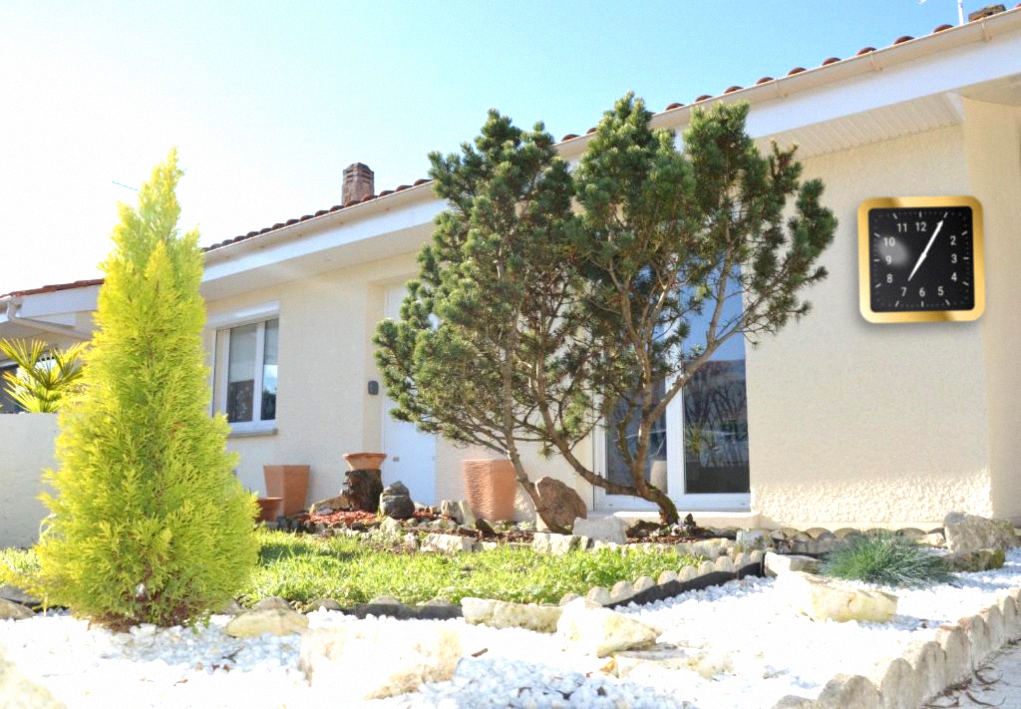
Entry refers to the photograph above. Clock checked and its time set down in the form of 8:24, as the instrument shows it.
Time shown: 7:05
